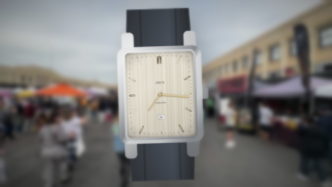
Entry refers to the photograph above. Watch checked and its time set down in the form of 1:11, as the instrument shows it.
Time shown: 7:16
